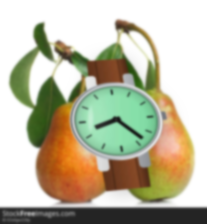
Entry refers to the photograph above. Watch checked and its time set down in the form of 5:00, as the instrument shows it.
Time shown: 8:23
